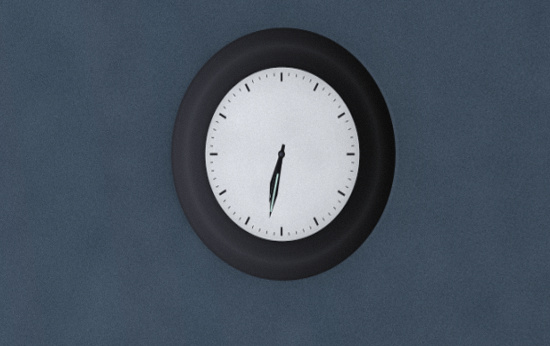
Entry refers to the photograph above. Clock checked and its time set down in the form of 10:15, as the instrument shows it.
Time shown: 6:32
